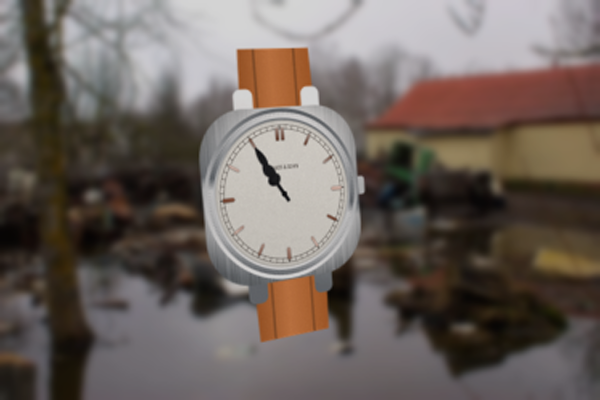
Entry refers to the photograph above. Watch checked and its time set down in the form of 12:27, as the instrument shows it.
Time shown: 10:55
